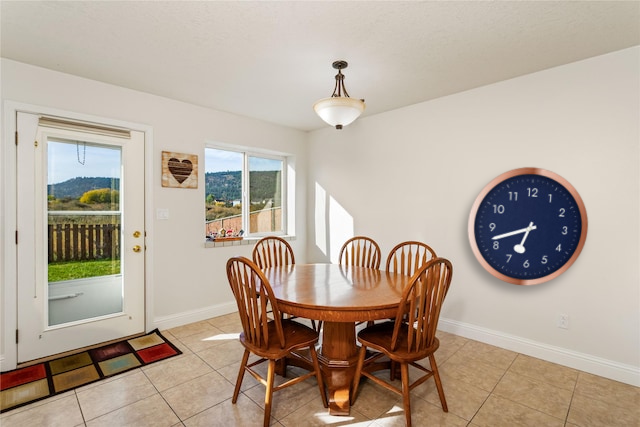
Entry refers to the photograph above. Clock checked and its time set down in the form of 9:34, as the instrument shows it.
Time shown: 6:42
